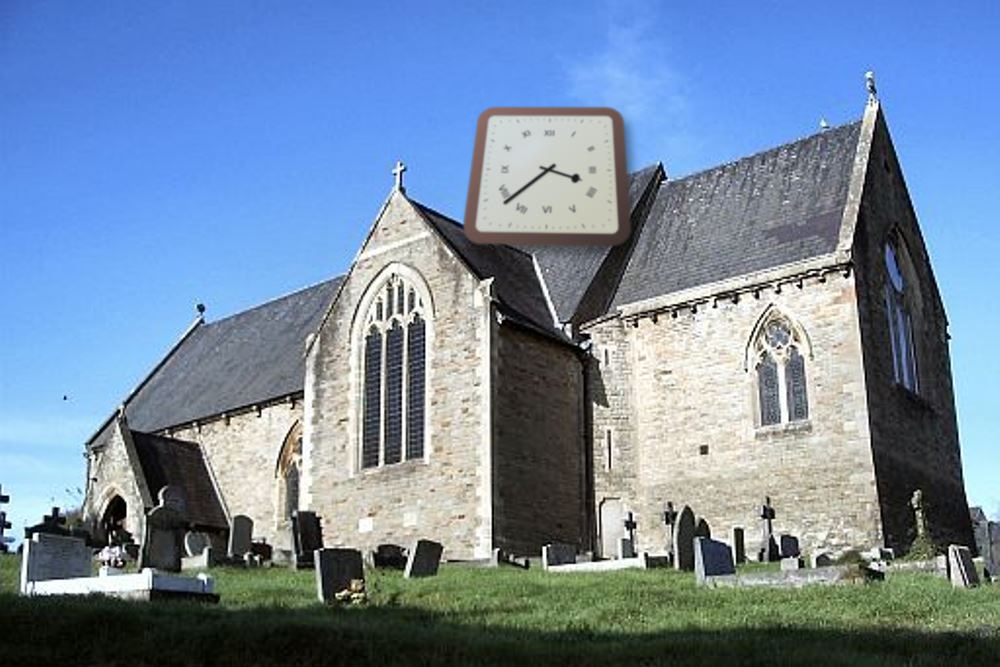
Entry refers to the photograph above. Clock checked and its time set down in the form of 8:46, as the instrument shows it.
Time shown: 3:38
